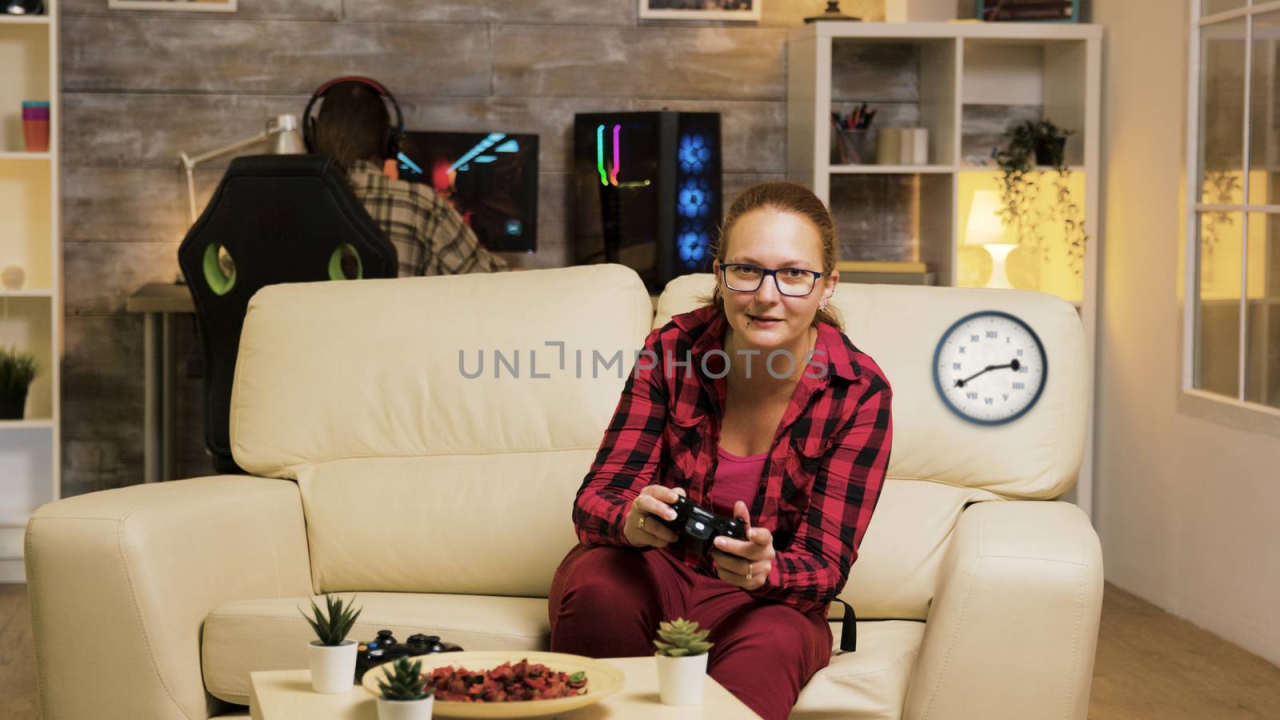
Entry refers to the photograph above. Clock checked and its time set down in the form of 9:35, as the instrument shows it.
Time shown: 2:40
